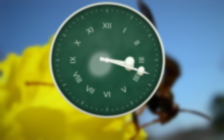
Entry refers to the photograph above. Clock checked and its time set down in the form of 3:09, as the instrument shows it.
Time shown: 3:18
